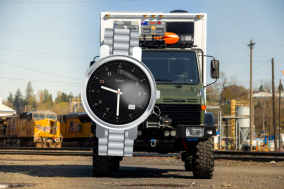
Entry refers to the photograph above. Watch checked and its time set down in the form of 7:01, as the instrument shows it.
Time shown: 9:30
